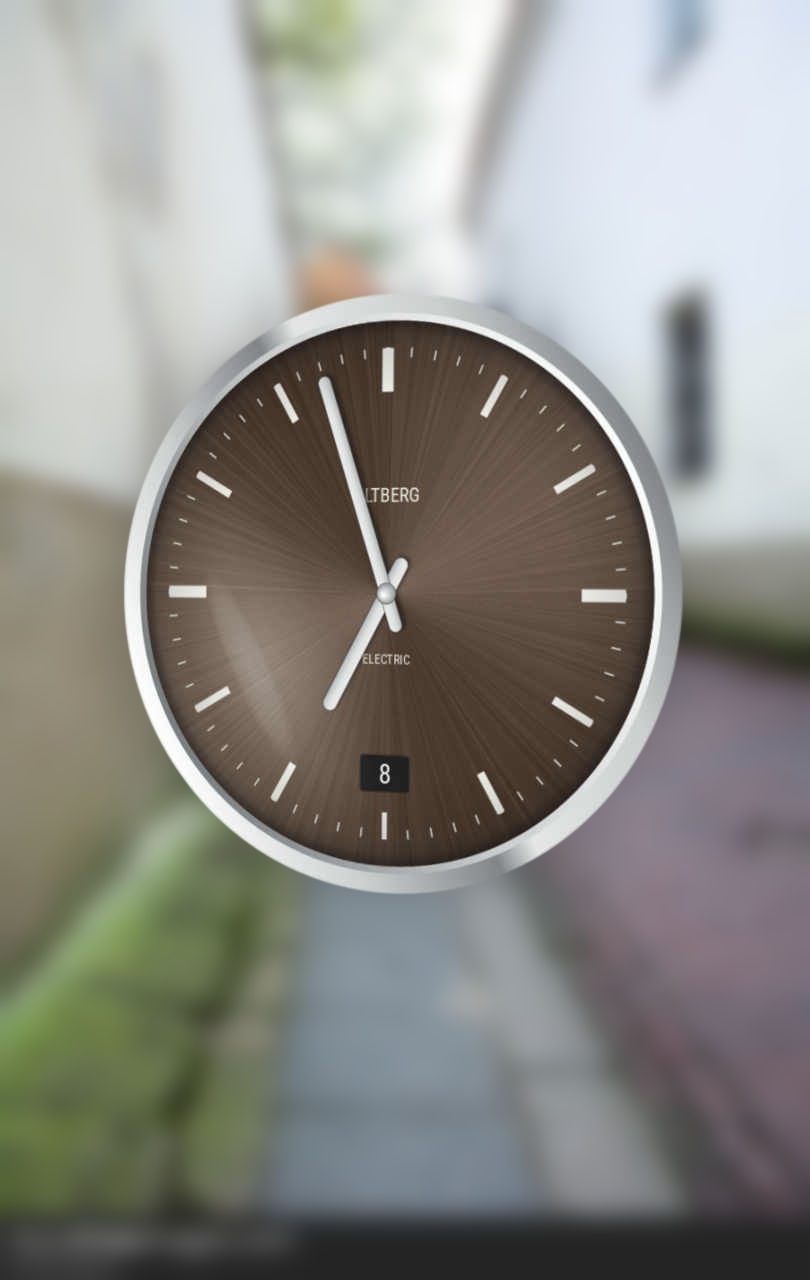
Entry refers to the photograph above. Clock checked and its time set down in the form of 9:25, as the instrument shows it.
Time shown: 6:57
